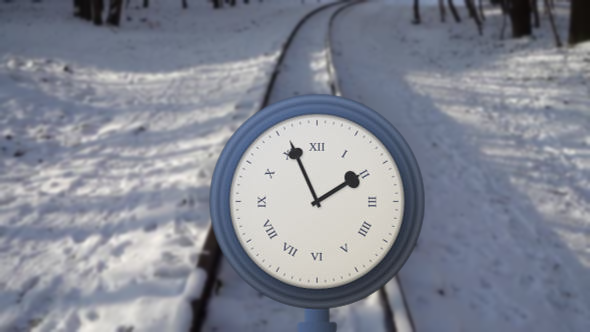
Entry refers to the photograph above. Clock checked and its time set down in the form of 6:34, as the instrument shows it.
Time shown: 1:56
